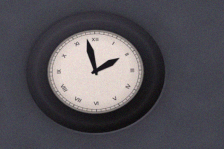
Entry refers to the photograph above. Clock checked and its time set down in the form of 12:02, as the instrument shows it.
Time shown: 1:58
